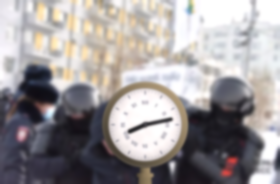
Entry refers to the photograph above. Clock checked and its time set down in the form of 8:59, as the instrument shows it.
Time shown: 8:13
